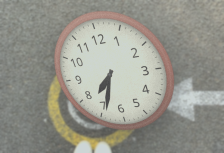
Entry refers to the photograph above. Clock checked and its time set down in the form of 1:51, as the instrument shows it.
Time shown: 7:34
